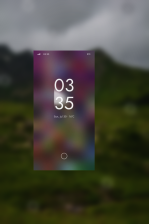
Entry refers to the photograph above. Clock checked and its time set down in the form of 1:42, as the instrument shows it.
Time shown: 3:35
